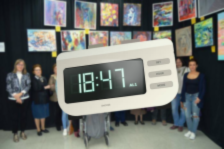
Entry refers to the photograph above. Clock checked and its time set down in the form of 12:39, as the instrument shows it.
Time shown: 18:47
